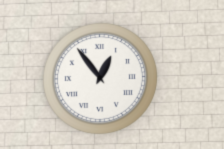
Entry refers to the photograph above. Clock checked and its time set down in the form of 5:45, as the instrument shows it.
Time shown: 12:54
